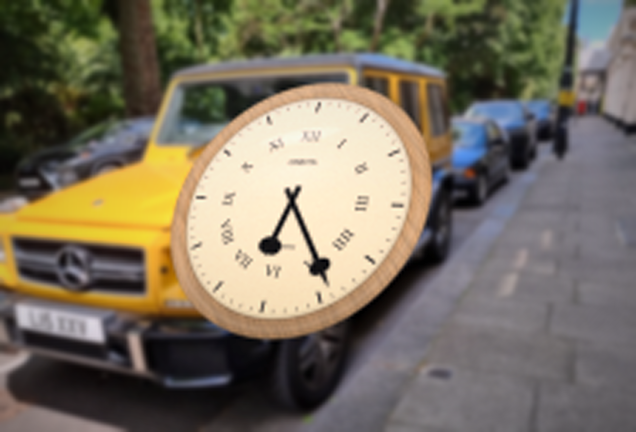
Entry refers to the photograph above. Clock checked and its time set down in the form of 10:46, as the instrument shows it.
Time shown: 6:24
